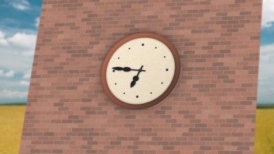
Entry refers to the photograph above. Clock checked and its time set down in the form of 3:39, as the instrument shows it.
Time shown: 6:46
